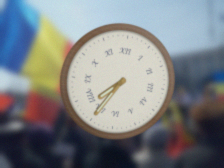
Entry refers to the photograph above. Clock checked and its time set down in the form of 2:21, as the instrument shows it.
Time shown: 7:35
